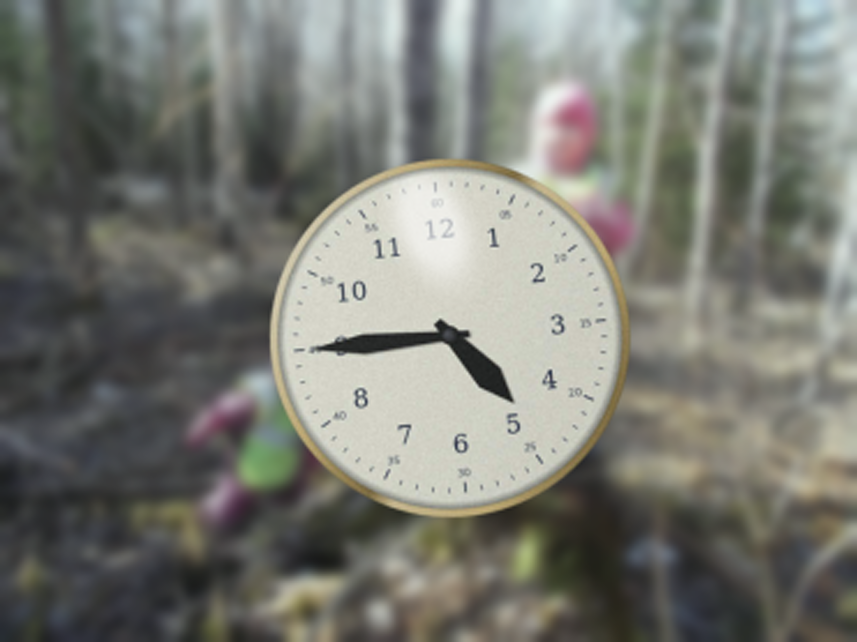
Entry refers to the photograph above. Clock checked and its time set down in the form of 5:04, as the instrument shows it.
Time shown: 4:45
